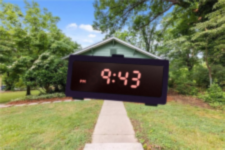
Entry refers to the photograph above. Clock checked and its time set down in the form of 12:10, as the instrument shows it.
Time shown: 9:43
